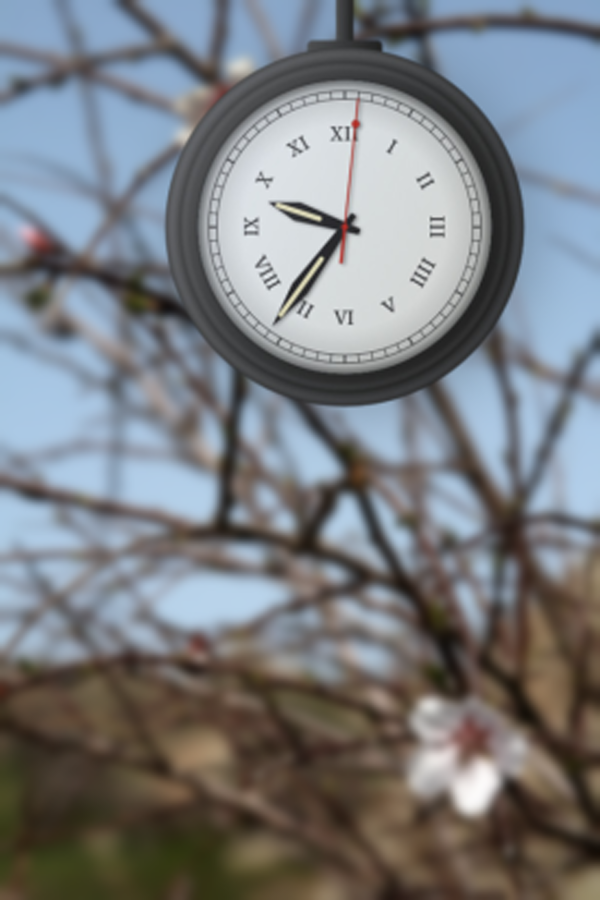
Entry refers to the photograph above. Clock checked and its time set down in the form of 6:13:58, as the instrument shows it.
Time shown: 9:36:01
